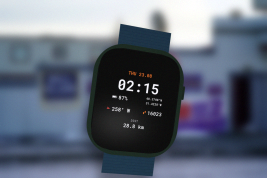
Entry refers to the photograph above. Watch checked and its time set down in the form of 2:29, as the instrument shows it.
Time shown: 2:15
